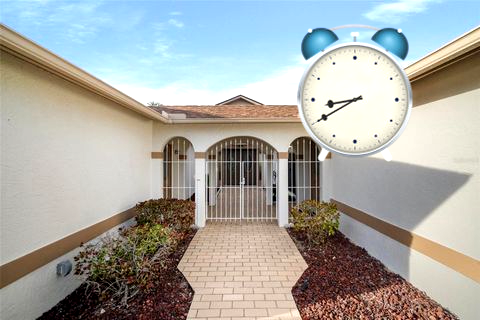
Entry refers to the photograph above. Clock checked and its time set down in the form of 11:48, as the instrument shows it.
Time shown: 8:40
